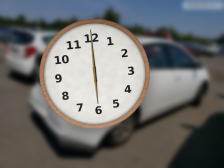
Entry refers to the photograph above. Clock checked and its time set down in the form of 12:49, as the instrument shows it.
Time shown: 6:00
